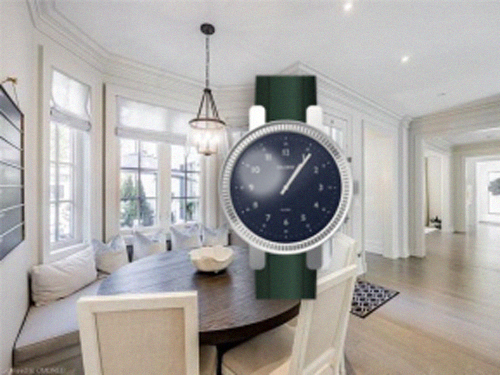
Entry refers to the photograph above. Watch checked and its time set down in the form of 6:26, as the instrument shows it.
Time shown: 1:06
